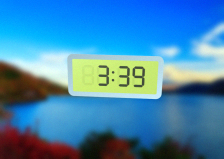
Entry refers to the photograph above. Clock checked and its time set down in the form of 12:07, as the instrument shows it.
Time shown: 3:39
